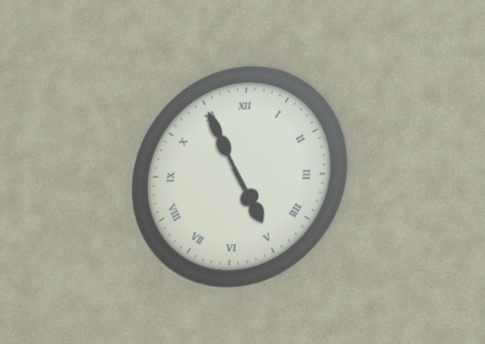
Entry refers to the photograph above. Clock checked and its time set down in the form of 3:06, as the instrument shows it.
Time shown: 4:55
